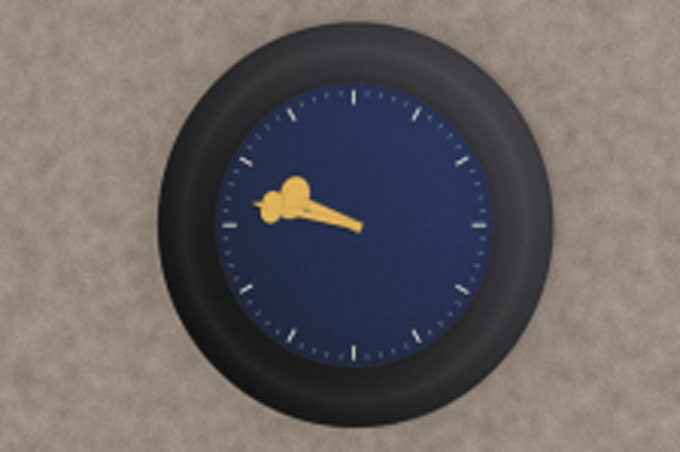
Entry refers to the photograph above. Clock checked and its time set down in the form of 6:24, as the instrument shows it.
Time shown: 9:47
